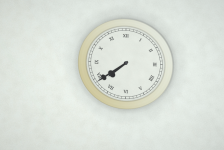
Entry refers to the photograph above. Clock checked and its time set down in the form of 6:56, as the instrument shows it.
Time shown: 7:39
